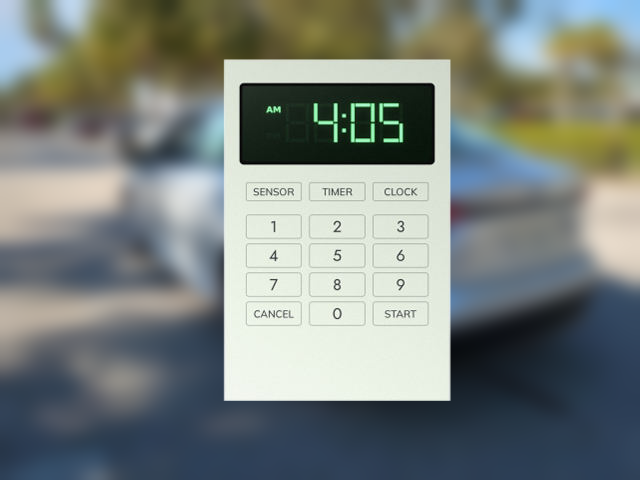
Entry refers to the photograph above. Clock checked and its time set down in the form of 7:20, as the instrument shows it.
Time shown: 4:05
